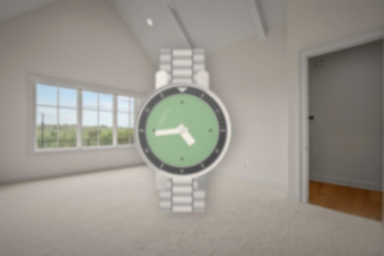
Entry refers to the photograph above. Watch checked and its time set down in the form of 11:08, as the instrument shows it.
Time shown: 4:44
